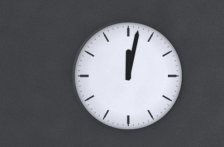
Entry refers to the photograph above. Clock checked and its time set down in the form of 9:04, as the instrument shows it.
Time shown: 12:02
